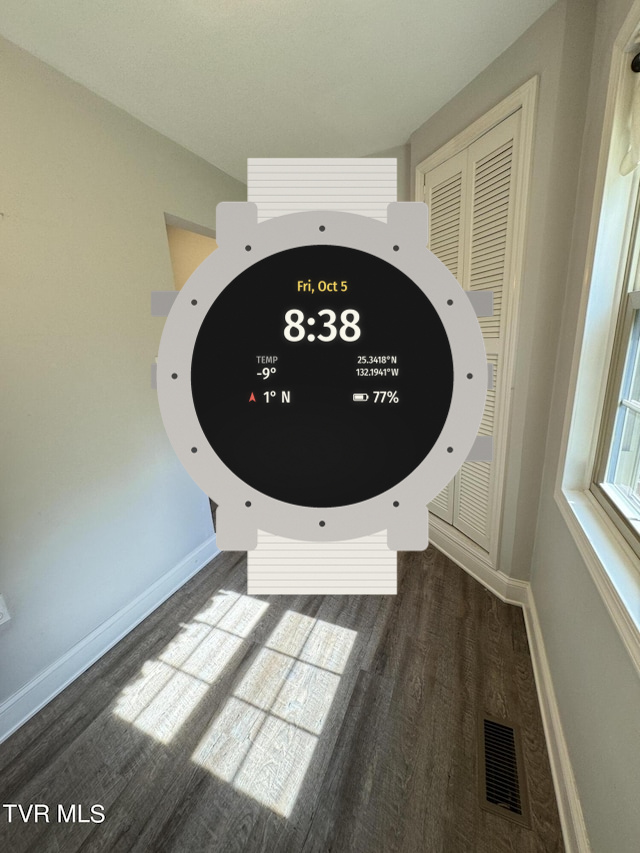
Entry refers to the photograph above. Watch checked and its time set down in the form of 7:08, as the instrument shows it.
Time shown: 8:38
